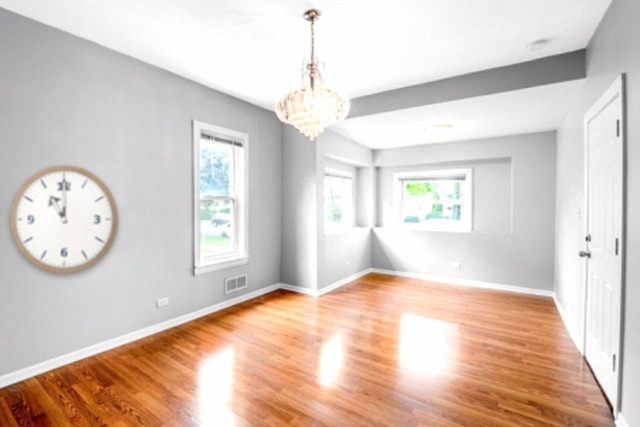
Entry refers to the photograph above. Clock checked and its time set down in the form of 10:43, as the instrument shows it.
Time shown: 11:00
